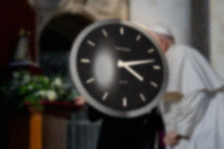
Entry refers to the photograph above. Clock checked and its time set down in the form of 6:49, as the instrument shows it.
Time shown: 4:13
